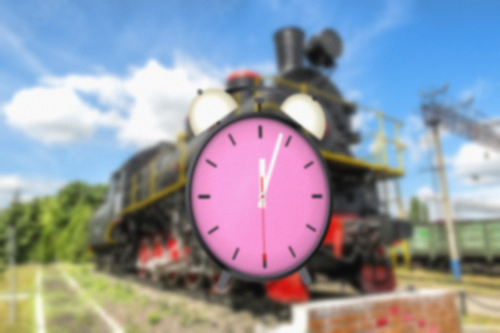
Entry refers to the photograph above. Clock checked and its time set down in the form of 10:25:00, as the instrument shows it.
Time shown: 12:03:30
